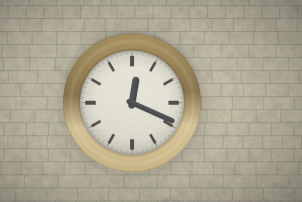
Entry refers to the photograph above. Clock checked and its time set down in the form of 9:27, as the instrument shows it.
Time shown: 12:19
